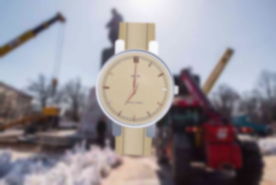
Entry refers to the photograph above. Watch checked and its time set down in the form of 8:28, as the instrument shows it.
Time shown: 7:00
